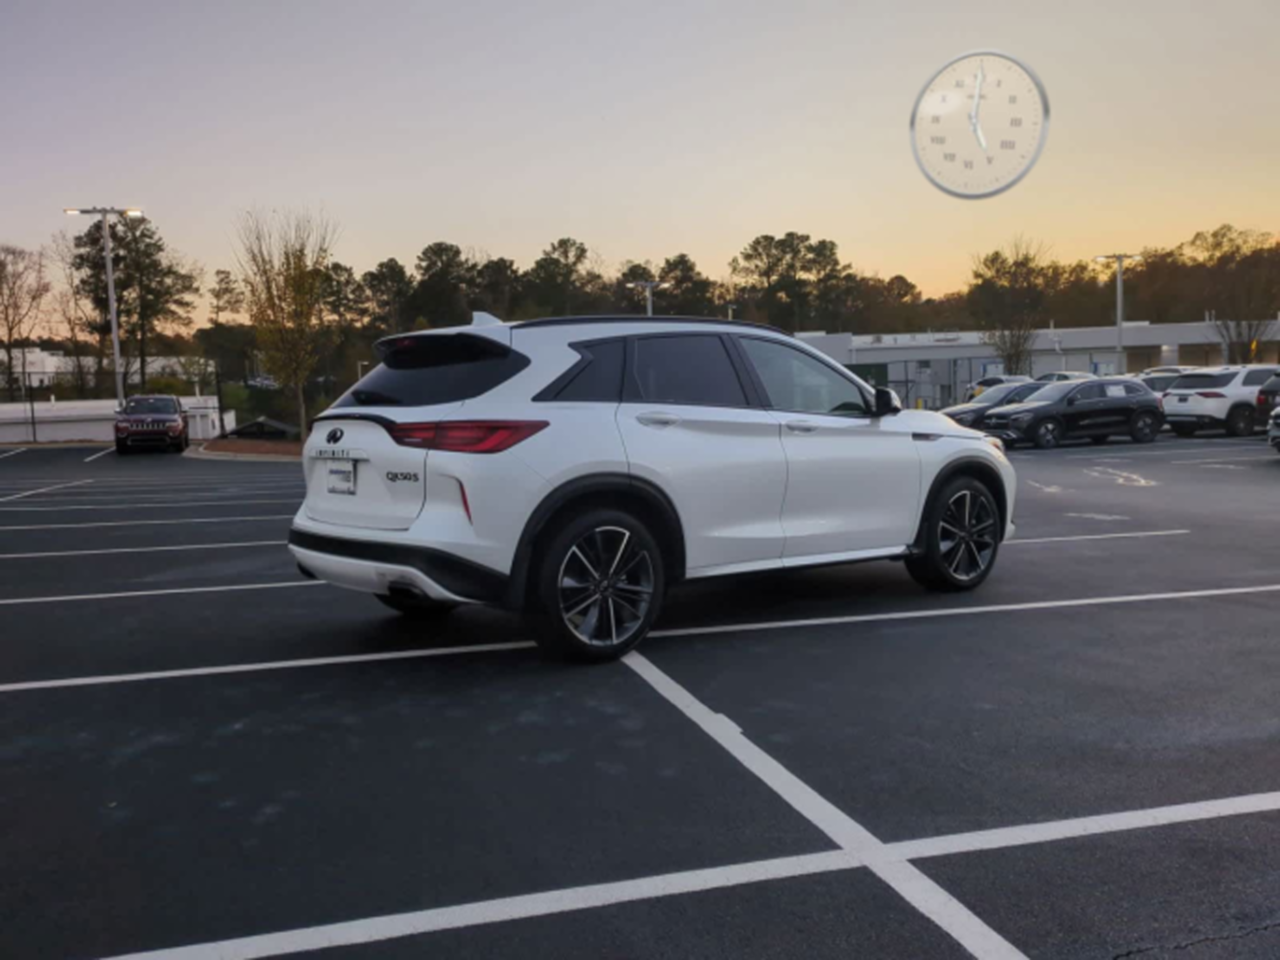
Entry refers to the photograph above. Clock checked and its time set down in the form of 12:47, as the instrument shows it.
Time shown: 5:00
